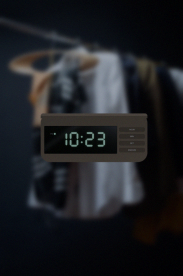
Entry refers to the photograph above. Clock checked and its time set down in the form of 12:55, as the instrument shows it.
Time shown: 10:23
